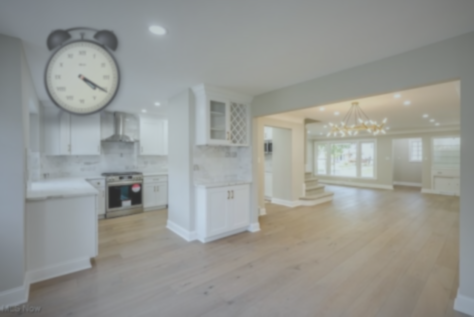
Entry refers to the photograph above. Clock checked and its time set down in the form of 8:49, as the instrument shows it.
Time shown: 4:20
